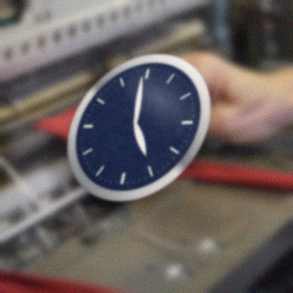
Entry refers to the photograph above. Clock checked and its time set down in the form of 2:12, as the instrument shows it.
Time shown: 4:59
